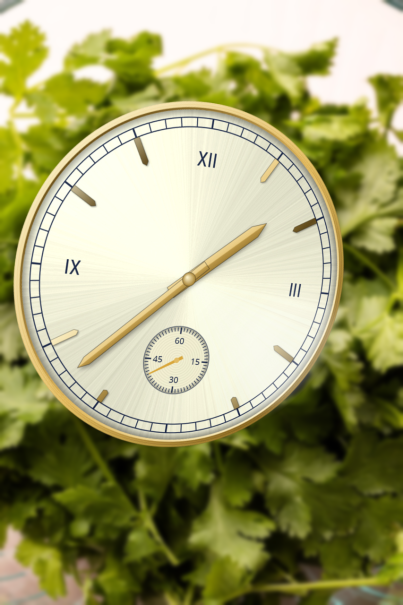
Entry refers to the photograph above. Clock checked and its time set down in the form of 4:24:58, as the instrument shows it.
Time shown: 1:37:40
